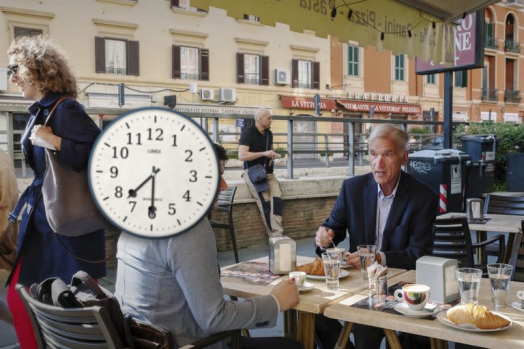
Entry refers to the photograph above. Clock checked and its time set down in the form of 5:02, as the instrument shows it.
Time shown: 7:30
